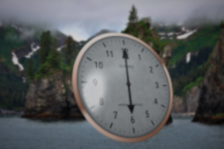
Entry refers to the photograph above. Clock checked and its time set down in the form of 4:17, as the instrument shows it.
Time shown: 6:00
